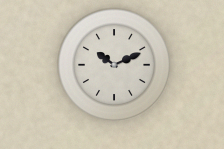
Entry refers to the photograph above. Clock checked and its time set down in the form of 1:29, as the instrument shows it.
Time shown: 10:11
